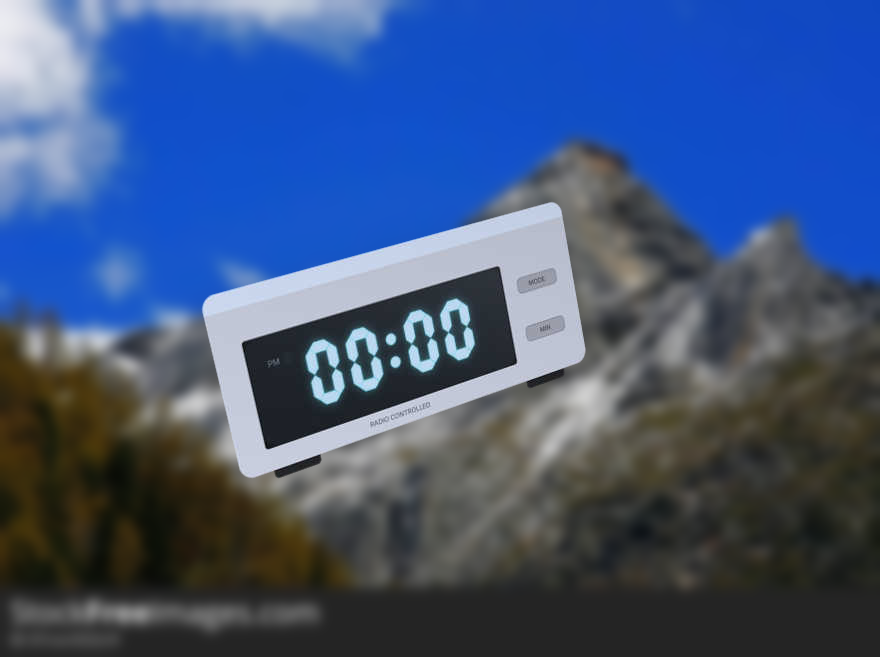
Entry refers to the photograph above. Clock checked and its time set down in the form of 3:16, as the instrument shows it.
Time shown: 0:00
